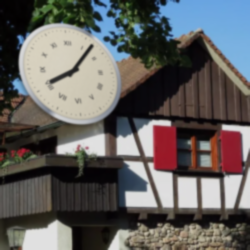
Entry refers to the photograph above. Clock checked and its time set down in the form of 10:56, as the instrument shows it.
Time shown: 8:07
